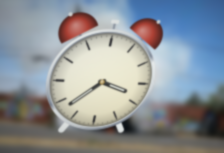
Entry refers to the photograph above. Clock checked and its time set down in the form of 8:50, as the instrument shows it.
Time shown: 3:38
